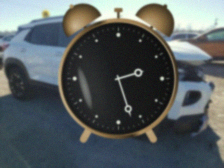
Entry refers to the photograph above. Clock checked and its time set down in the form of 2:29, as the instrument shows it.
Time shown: 2:27
